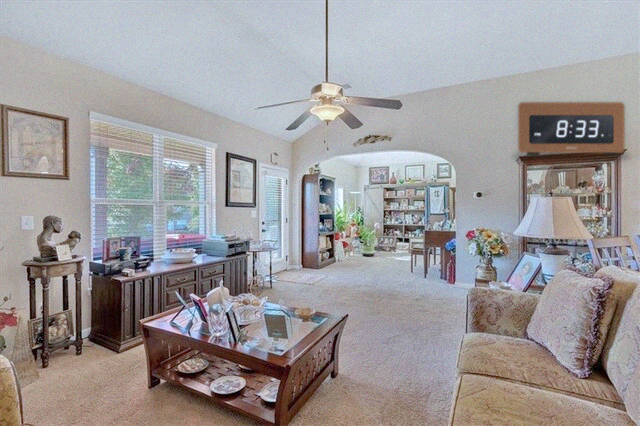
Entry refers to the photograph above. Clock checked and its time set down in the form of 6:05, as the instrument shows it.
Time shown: 8:33
